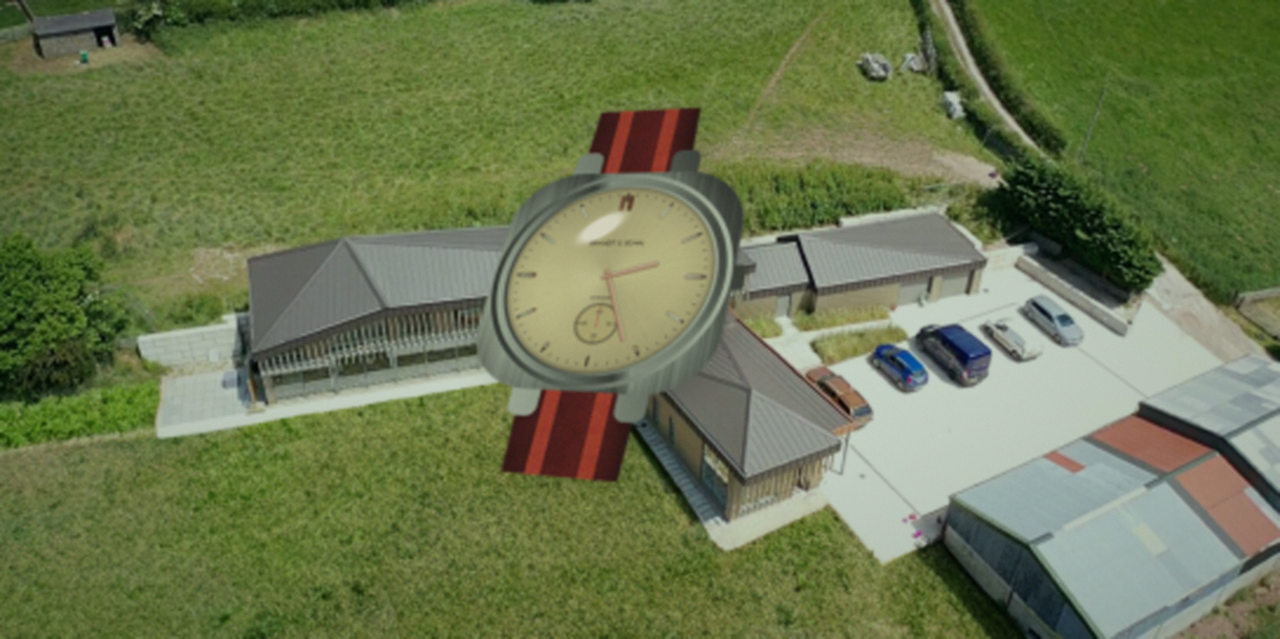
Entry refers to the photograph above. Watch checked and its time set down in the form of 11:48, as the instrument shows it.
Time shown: 2:26
